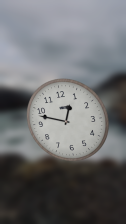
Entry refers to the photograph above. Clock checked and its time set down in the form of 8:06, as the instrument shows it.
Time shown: 12:48
